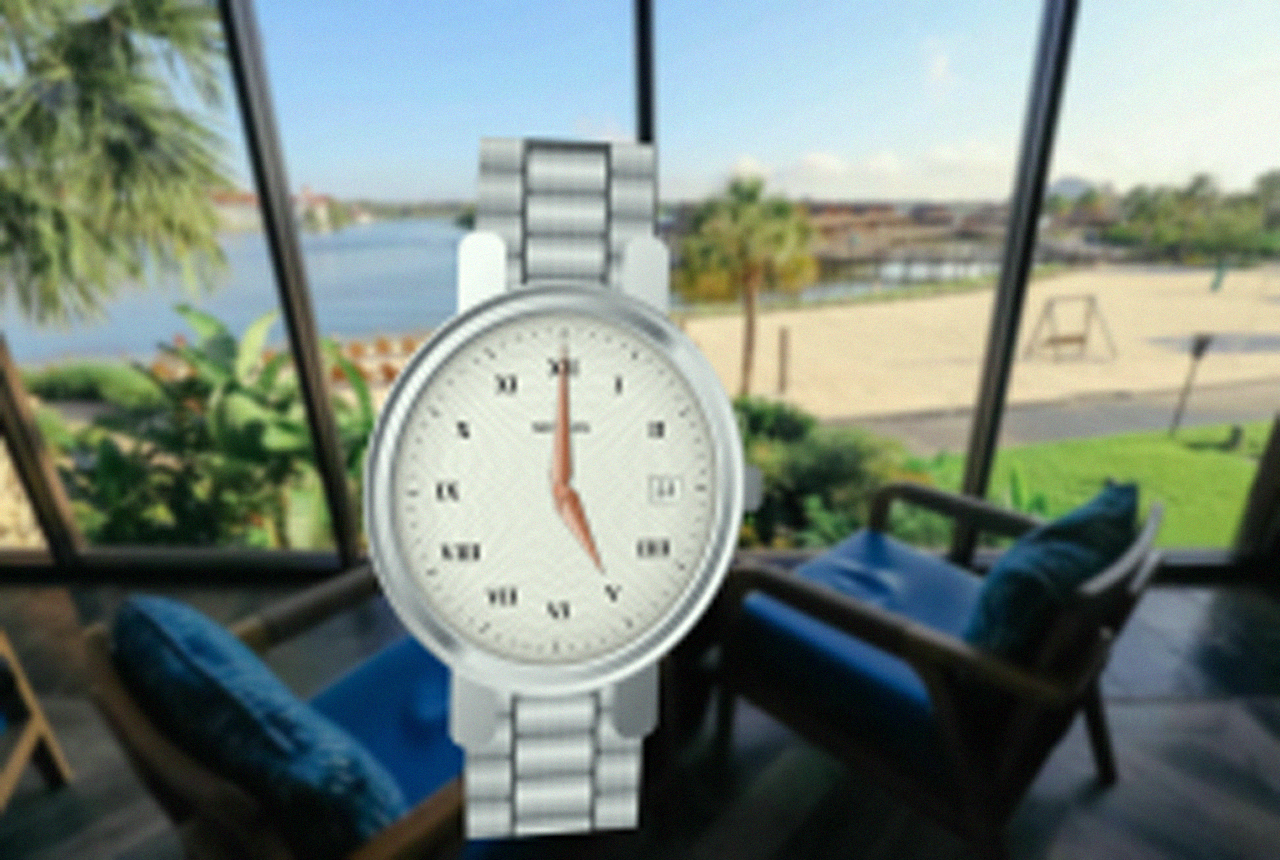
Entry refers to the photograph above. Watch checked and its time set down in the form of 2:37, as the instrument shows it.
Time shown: 5:00
